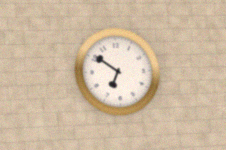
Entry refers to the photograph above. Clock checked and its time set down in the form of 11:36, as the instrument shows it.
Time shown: 6:51
